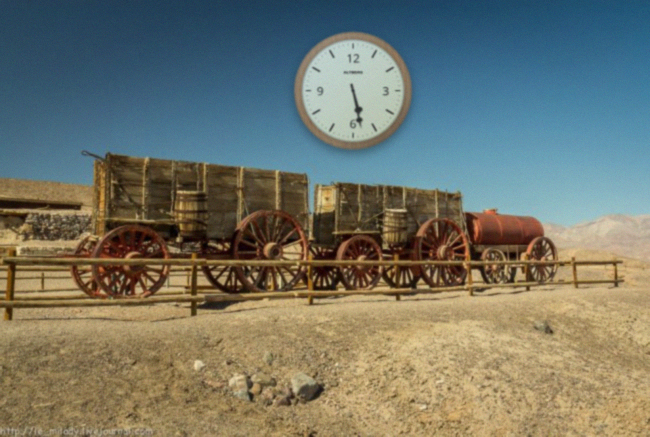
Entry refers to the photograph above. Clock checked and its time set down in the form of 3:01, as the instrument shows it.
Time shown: 5:28
